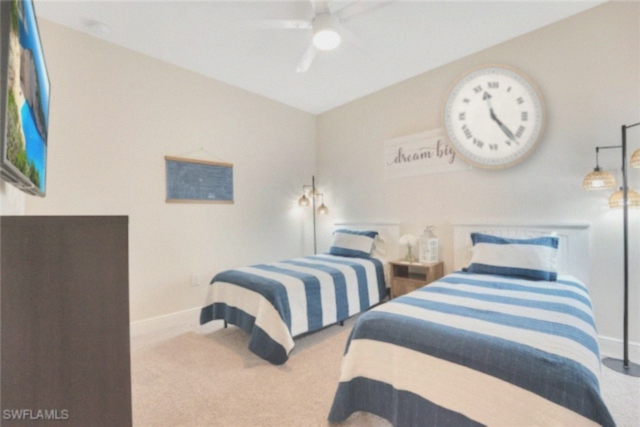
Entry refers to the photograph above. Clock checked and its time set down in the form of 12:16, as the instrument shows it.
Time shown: 11:23
